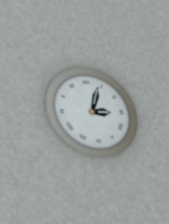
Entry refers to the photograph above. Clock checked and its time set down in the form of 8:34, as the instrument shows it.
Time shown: 3:04
